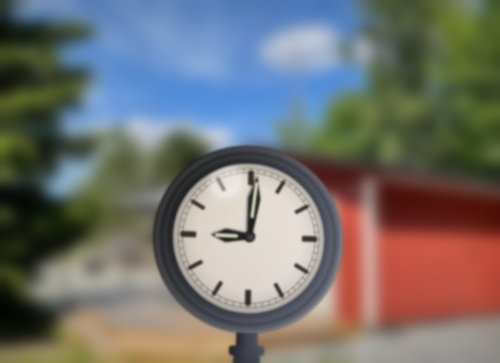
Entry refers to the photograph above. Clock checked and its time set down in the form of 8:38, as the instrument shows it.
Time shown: 9:01
